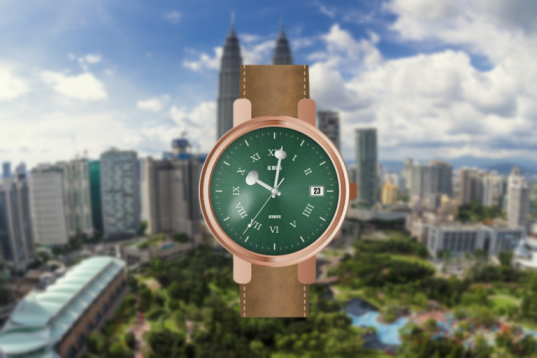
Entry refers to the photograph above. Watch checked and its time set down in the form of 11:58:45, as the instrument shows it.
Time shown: 10:01:36
